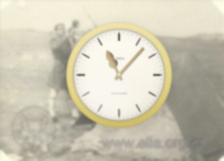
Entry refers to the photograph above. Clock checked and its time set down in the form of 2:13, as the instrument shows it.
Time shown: 11:07
